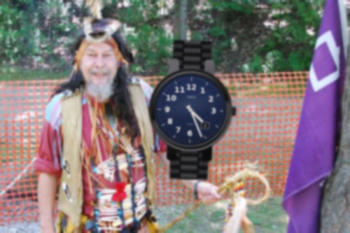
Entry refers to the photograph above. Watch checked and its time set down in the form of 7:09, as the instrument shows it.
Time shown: 4:26
